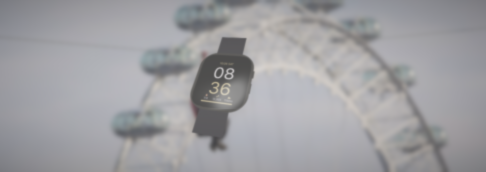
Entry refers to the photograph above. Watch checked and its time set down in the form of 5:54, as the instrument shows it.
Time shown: 8:36
